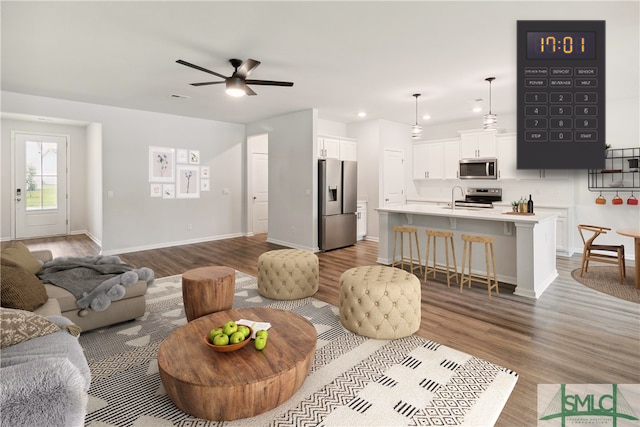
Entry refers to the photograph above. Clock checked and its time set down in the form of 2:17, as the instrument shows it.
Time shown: 17:01
